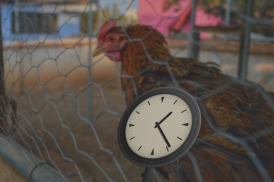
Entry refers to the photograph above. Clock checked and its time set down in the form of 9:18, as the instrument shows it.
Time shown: 1:24
